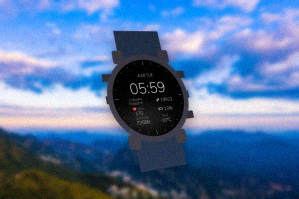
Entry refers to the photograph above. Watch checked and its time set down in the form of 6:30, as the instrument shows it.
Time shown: 5:59
